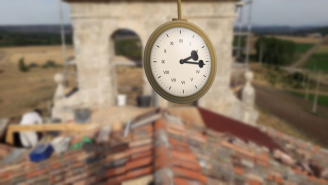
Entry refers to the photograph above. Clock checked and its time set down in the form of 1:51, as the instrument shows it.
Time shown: 2:16
